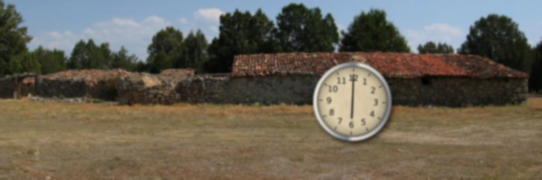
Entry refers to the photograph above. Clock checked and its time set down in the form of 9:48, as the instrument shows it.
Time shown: 6:00
